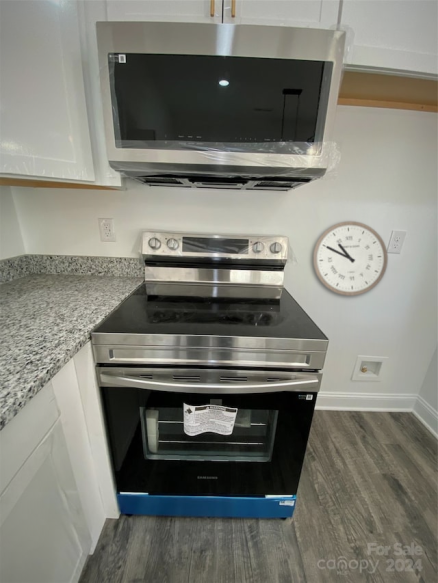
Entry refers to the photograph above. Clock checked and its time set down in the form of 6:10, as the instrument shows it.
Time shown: 10:50
